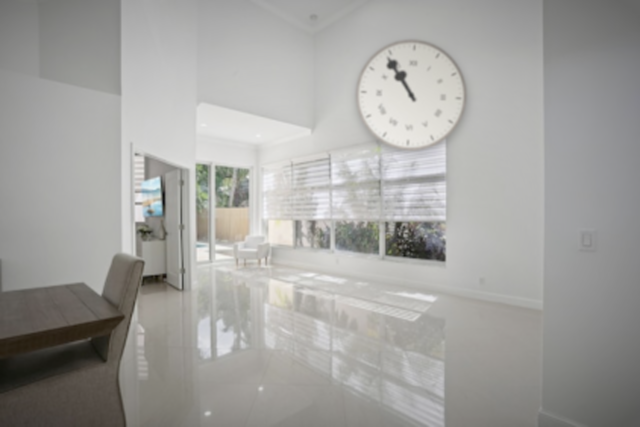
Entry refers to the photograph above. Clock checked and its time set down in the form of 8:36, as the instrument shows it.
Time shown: 10:54
